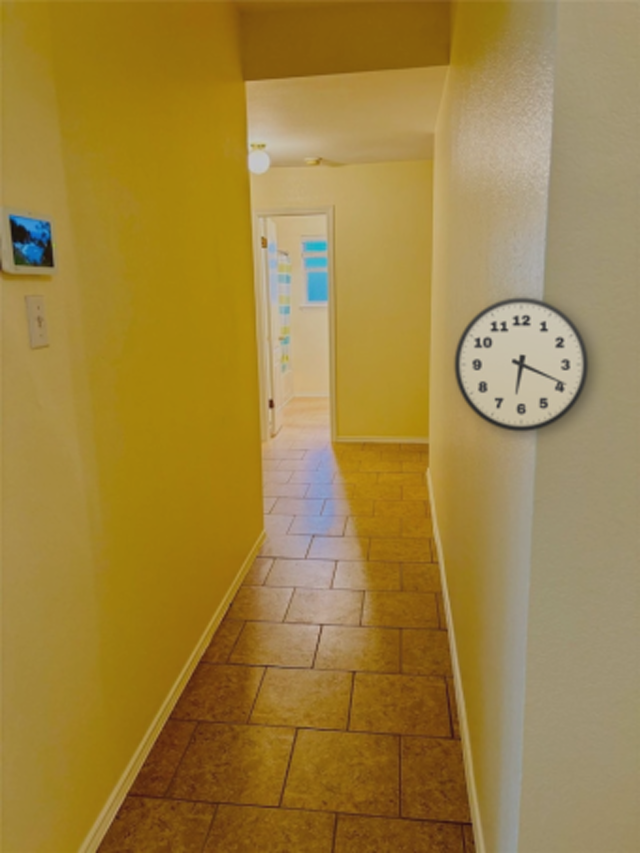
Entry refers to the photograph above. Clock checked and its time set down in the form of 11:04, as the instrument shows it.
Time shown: 6:19
